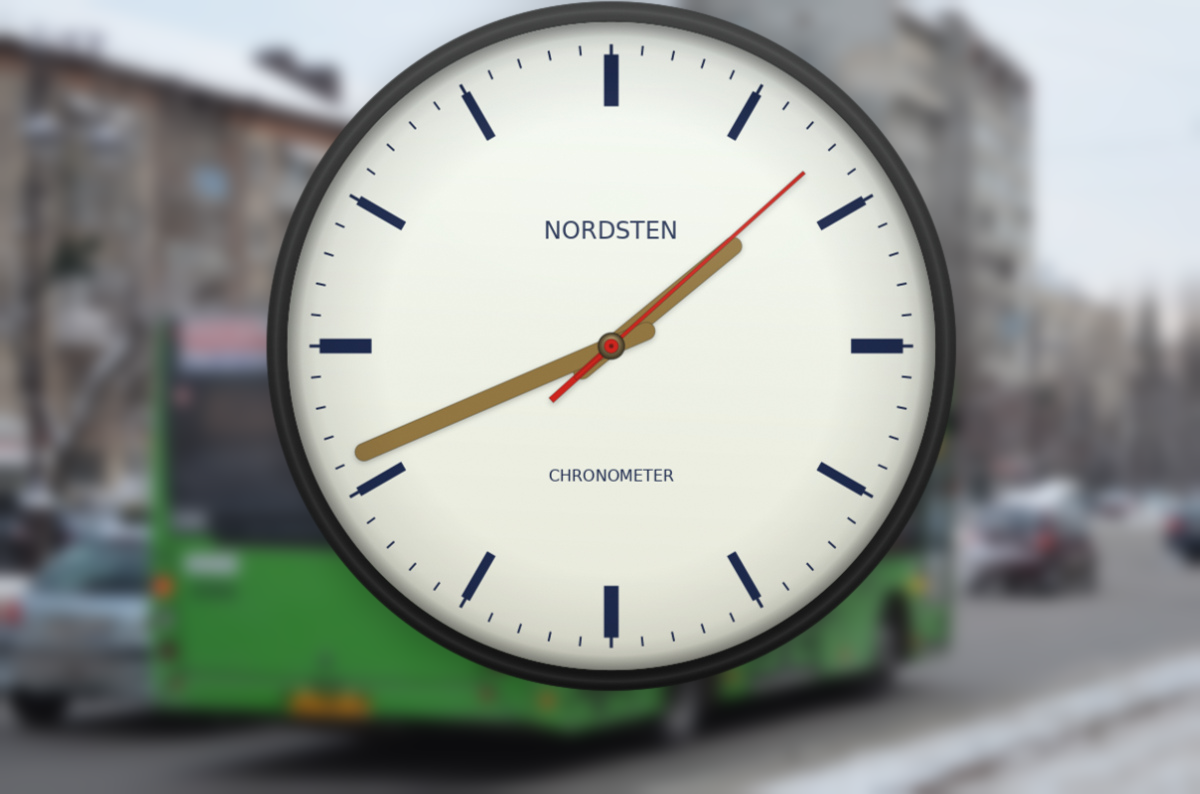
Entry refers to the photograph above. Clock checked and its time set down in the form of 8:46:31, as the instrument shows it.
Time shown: 1:41:08
